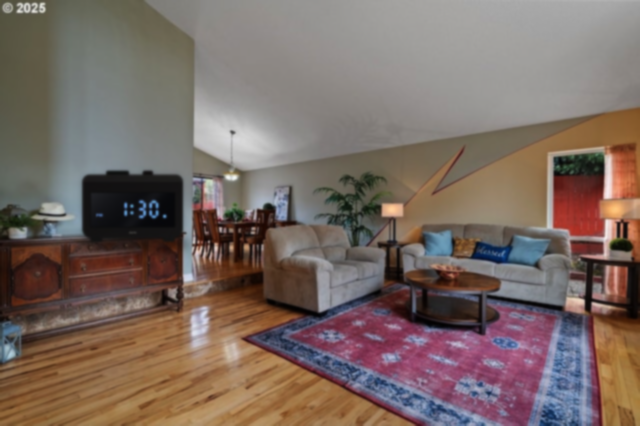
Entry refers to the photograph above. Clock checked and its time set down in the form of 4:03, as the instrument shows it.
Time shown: 1:30
